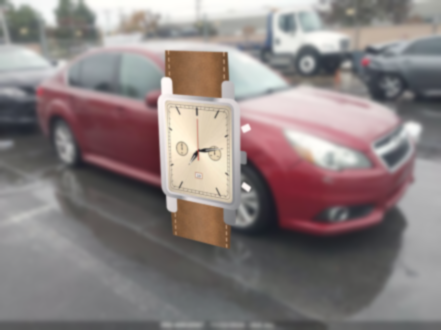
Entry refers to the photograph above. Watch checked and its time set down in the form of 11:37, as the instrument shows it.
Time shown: 7:13
